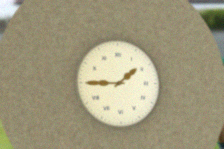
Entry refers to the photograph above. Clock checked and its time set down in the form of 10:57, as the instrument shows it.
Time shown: 1:45
